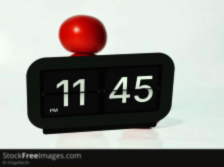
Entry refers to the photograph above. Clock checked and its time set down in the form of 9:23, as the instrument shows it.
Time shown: 11:45
